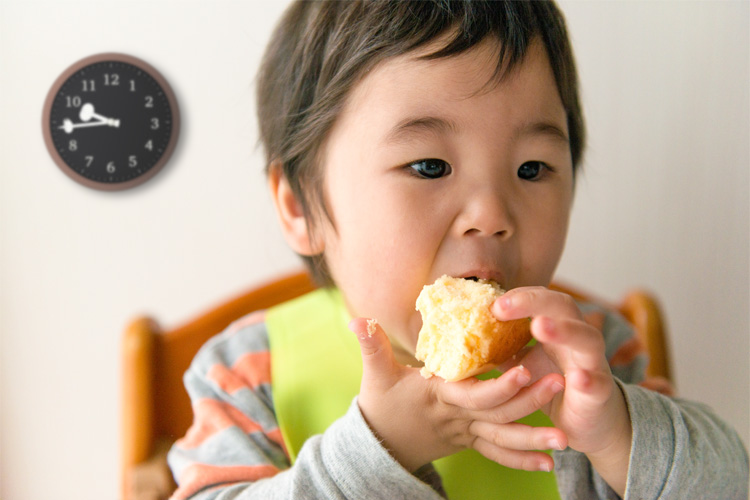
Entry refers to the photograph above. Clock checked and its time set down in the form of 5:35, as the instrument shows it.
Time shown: 9:44
